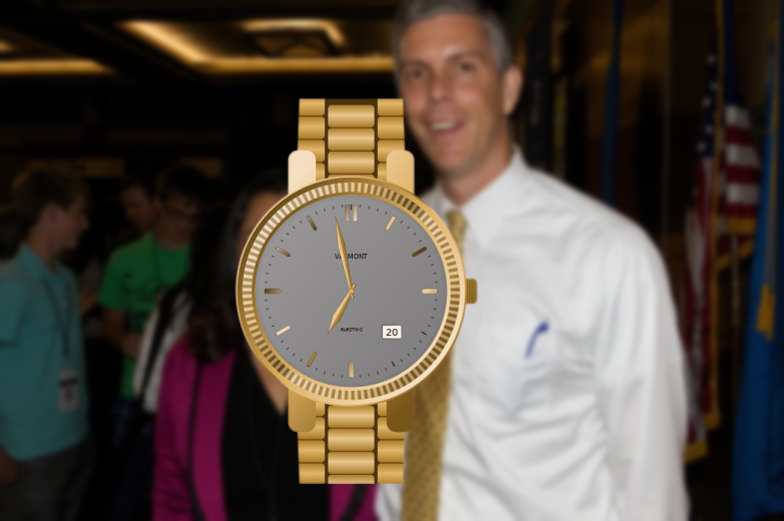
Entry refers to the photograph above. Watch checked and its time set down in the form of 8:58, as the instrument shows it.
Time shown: 6:58
